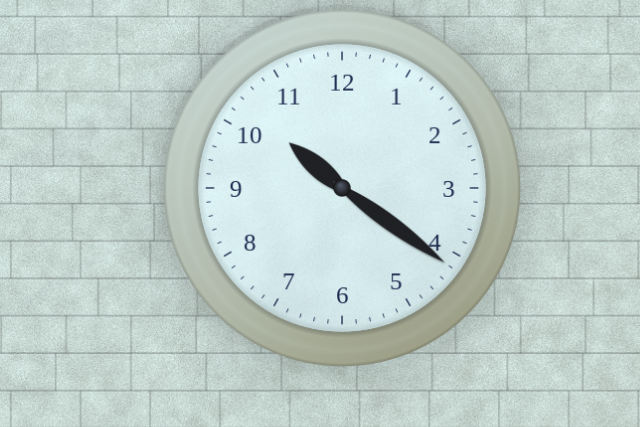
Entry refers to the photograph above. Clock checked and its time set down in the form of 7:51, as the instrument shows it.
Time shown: 10:21
